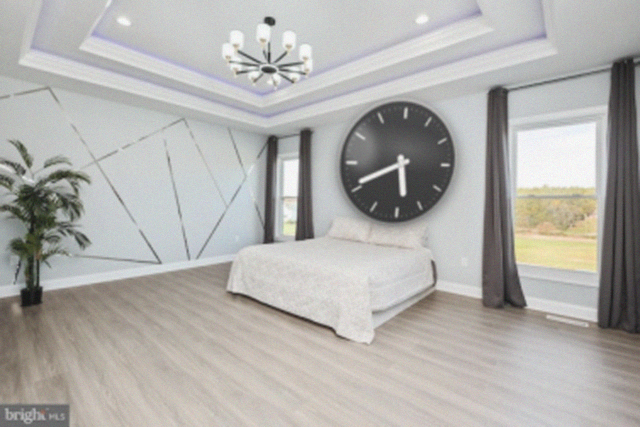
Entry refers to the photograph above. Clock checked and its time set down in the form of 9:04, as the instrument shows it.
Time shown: 5:41
